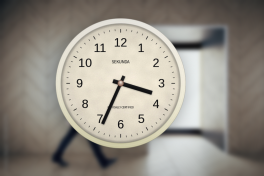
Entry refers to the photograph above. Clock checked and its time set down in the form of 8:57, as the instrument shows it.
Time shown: 3:34
